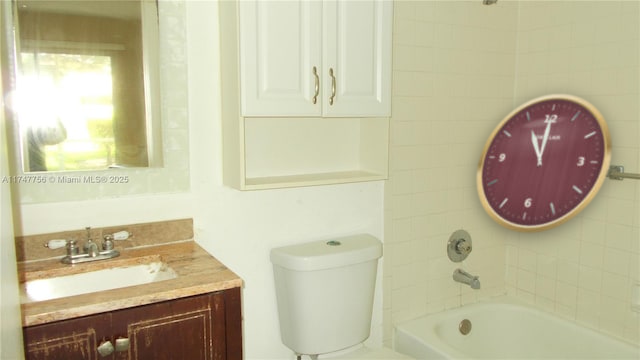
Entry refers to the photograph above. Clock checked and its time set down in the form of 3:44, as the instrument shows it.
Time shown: 11:00
